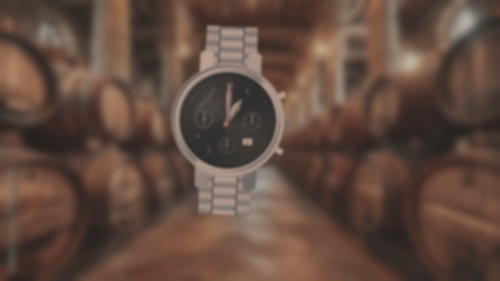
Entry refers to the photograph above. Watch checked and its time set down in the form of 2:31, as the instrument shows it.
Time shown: 1:00
